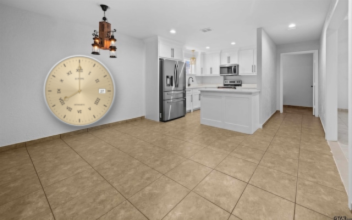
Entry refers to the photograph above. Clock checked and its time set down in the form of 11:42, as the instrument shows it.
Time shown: 8:00
